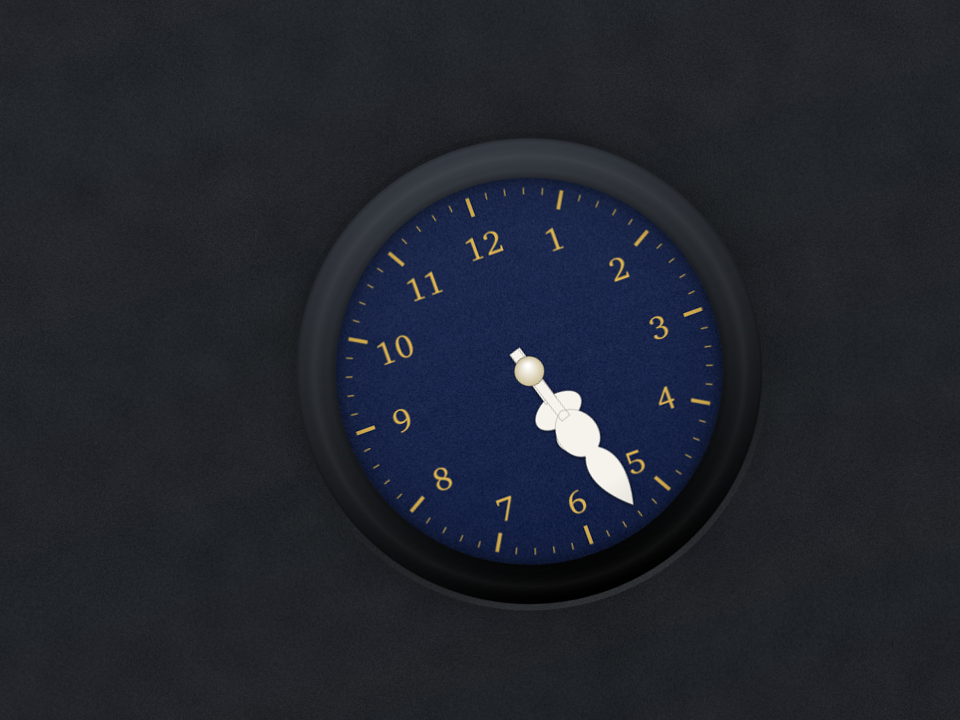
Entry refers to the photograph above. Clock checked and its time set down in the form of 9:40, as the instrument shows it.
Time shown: 5:27
